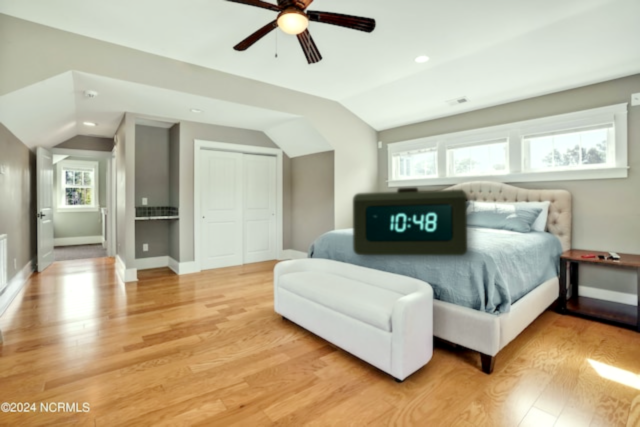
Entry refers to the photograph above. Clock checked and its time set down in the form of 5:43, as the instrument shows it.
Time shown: 10:48
